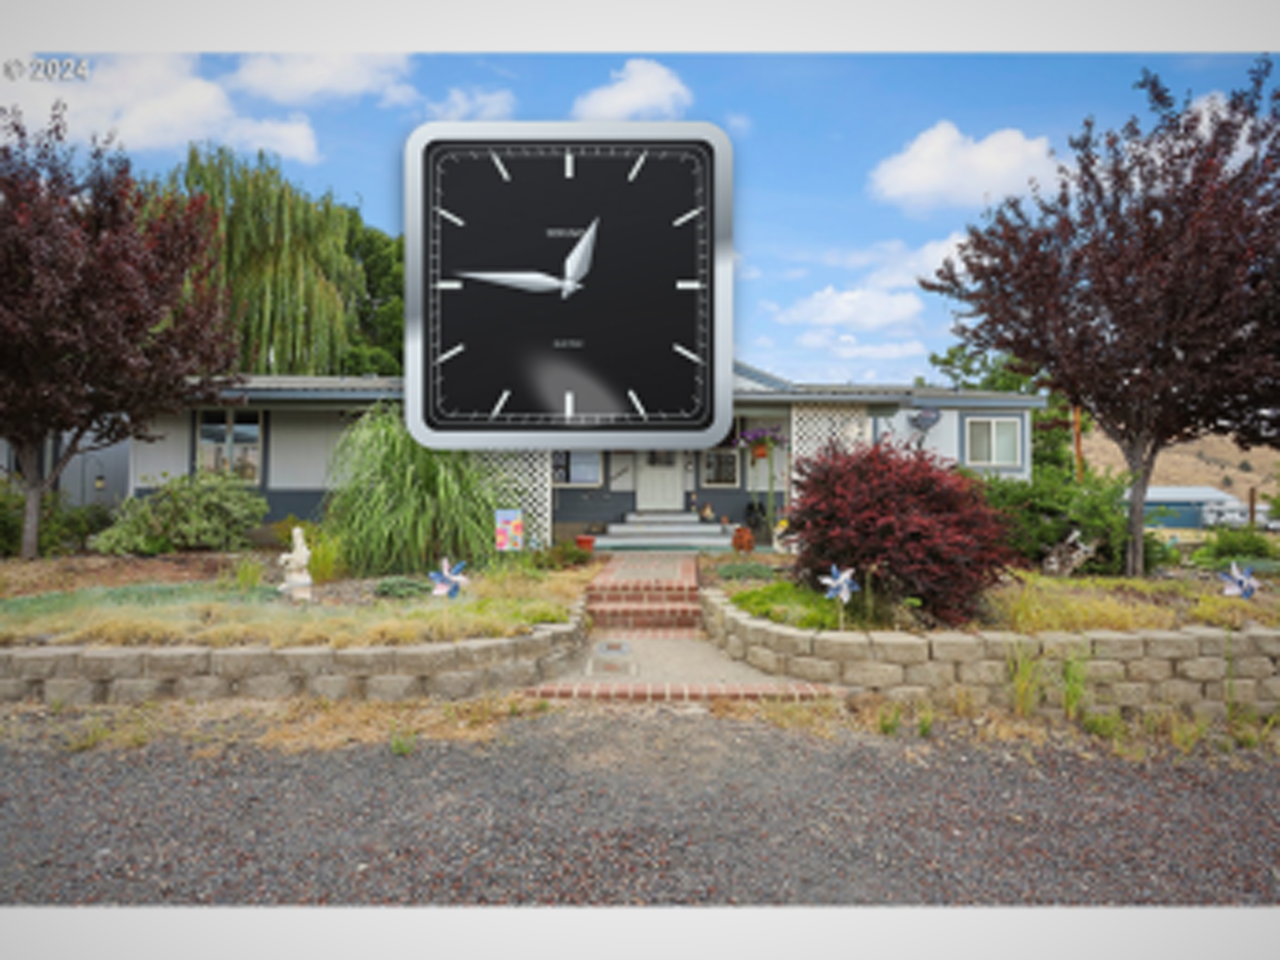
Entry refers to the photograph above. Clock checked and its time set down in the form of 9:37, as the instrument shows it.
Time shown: 12:46
